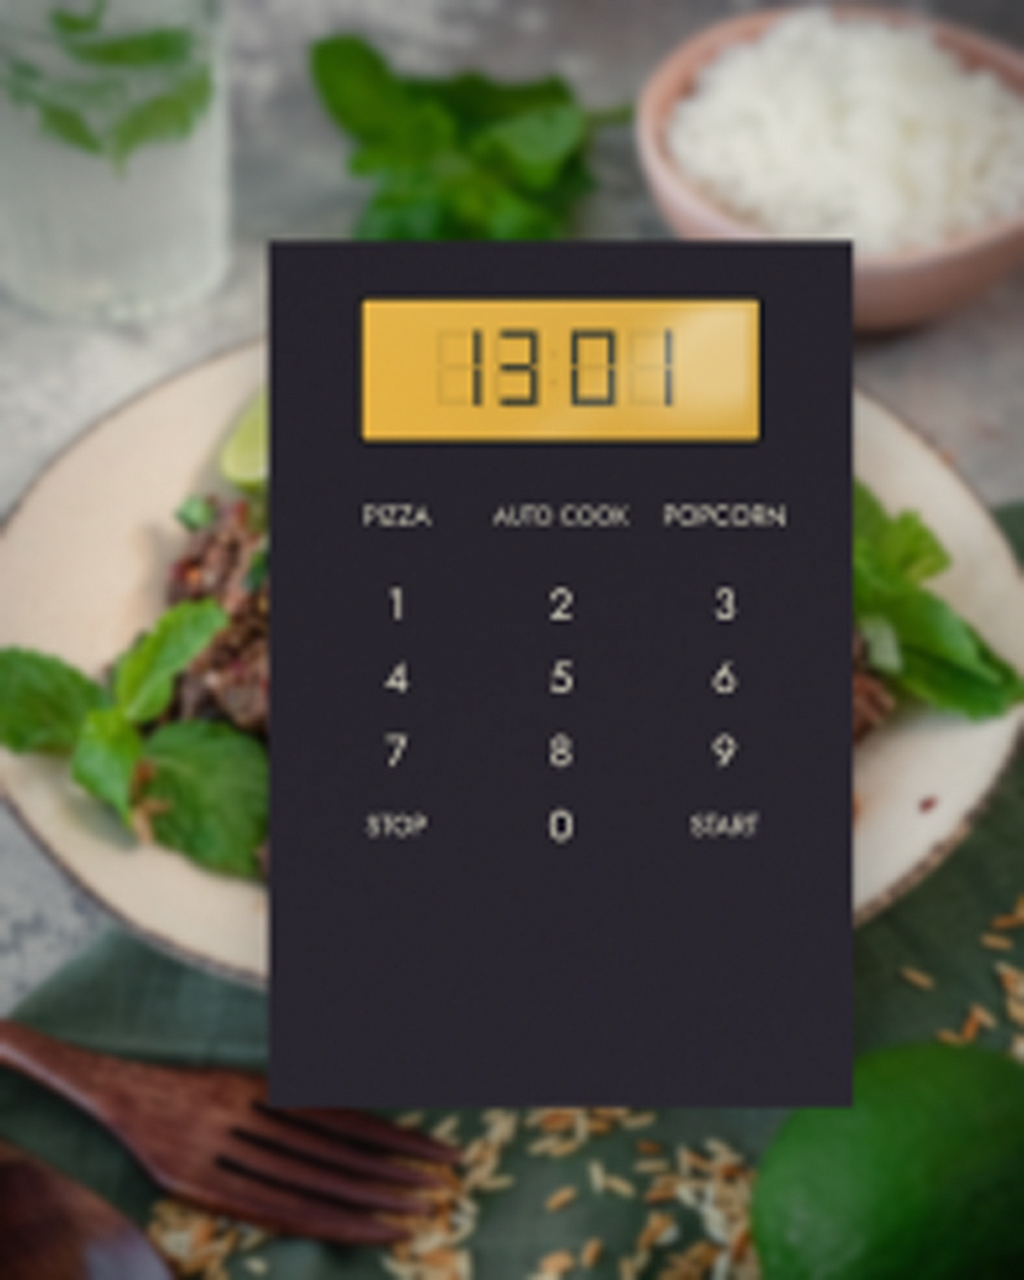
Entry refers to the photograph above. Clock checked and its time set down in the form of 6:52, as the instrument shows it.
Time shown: 13:01
